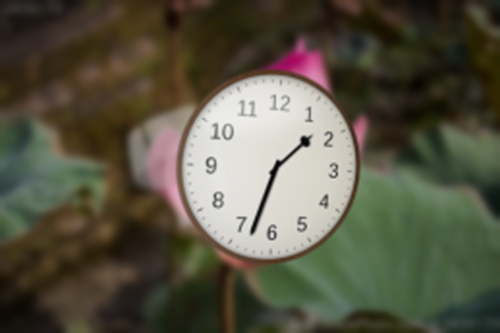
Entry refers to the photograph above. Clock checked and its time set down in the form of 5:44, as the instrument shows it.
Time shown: 1:33
